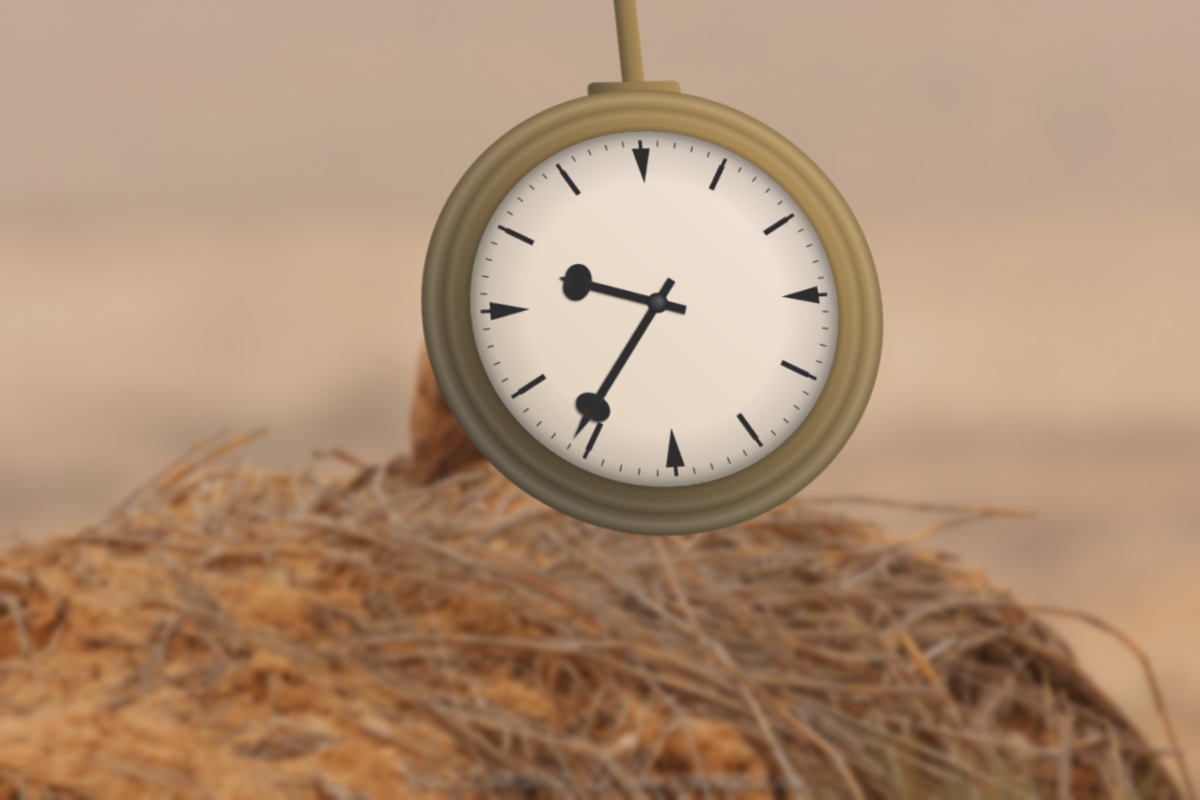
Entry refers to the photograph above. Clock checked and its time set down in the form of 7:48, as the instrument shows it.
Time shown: 9:36
